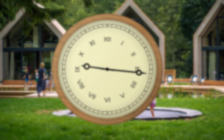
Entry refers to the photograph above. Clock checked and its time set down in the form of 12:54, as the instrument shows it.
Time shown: 9:16
